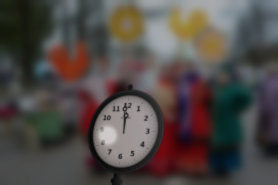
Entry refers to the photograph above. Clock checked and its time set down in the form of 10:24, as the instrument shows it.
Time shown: 11:59
